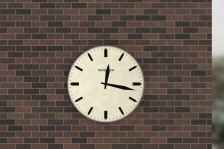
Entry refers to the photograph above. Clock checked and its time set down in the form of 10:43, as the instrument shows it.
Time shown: 12:17
